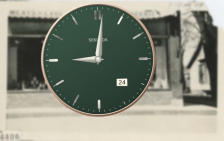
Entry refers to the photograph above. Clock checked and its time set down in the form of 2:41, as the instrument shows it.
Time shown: 9:01
